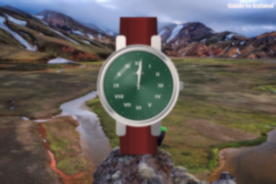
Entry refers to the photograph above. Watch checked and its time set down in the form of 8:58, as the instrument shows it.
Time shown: 12:01
